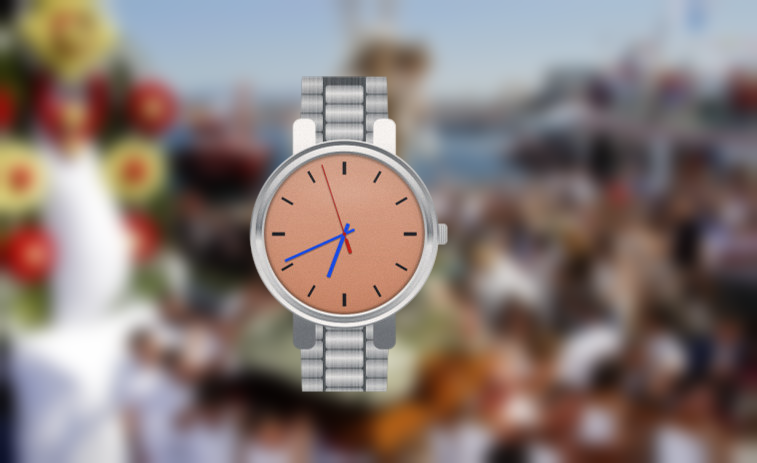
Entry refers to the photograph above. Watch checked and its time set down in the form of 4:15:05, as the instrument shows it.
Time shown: 6:40:57
